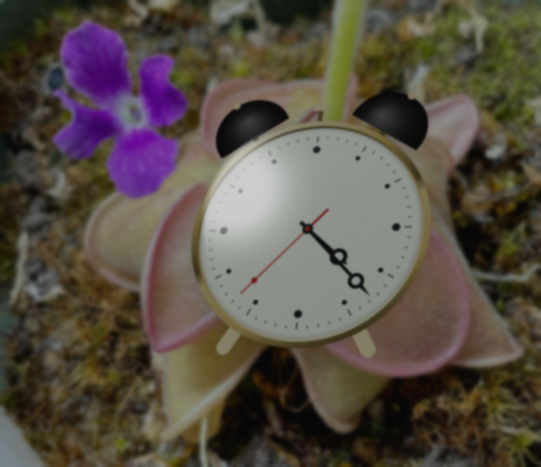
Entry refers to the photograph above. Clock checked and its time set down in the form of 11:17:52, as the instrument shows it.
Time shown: 4:22:37
